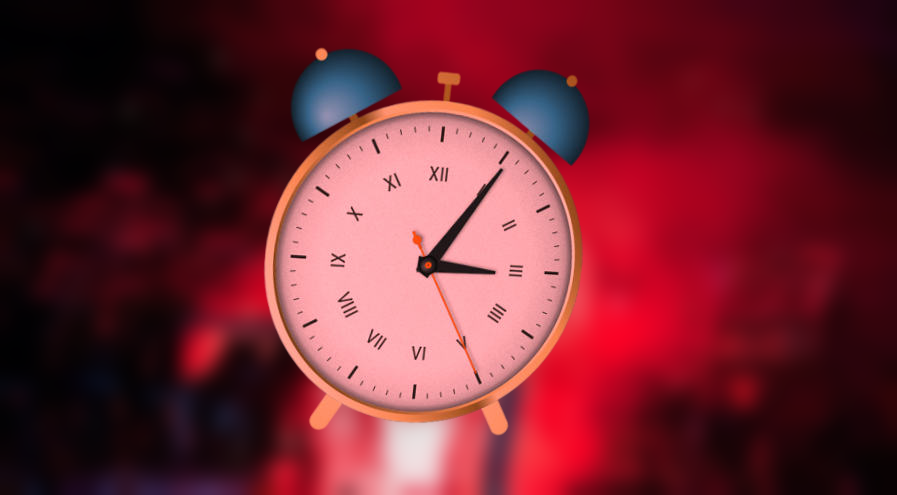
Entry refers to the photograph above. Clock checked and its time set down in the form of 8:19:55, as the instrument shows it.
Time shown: 3:05:25
